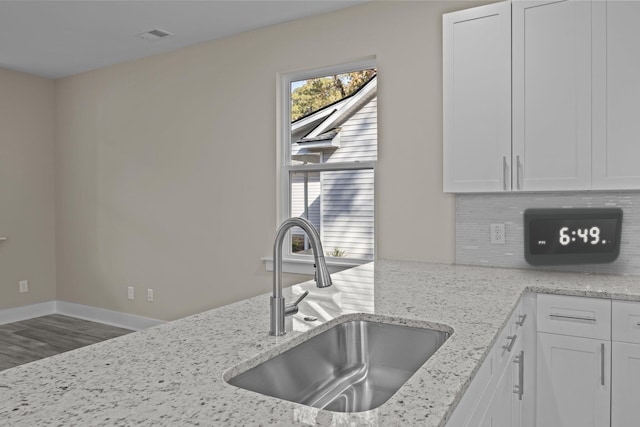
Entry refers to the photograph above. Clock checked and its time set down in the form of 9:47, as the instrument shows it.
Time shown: 6:49
